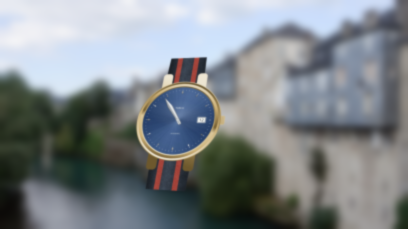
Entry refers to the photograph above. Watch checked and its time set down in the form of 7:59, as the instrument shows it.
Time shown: 10:54
